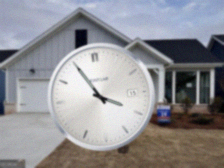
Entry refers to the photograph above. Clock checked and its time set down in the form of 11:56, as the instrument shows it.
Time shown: 3:55
